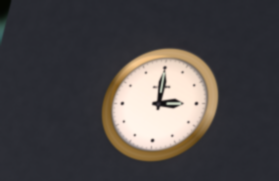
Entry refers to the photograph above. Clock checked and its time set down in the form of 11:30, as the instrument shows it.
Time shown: 3:00
